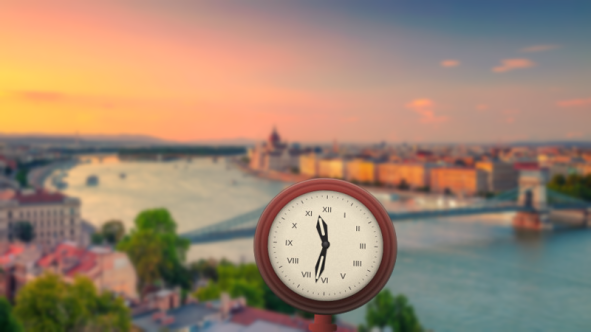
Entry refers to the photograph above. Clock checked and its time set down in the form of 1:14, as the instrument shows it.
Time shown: 11:32
